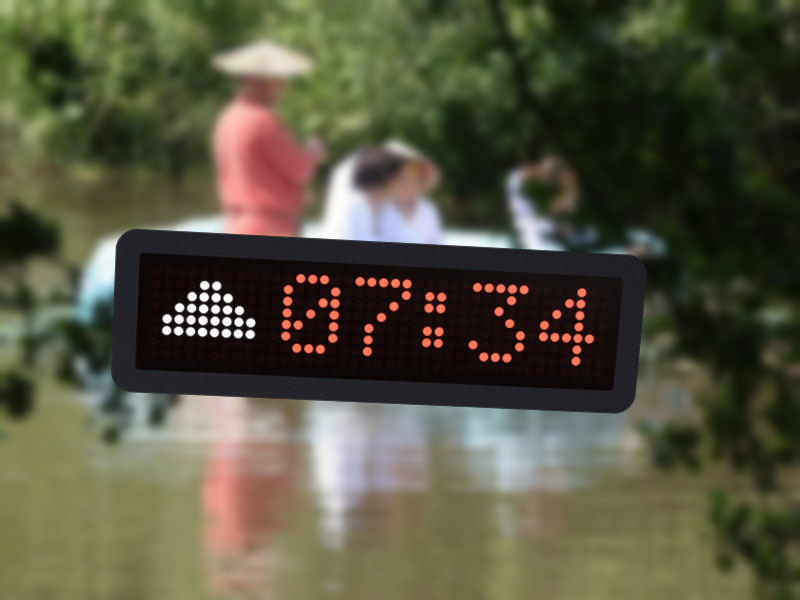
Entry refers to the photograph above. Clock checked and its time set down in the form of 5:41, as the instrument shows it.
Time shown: 7:34
